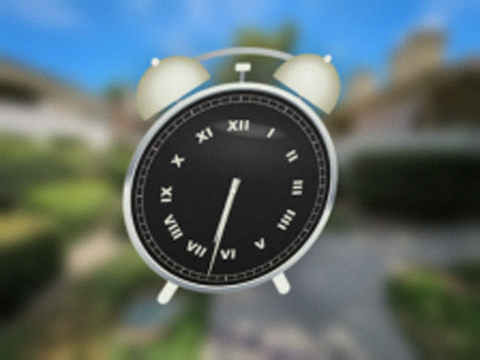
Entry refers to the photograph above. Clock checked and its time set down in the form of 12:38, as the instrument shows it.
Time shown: 6:32
